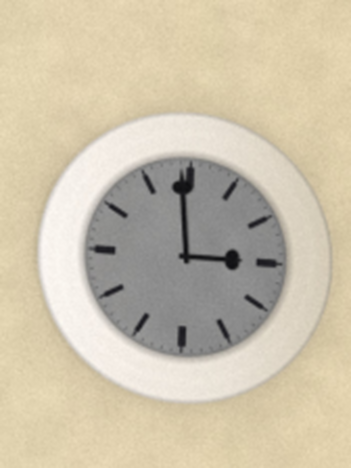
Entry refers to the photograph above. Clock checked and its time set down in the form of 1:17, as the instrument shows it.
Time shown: 2:59
